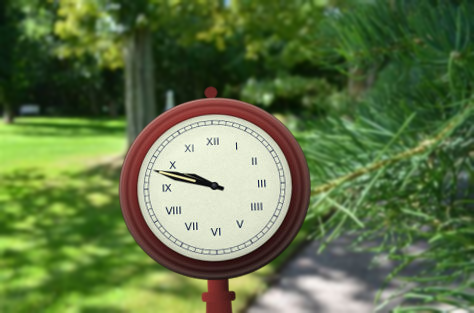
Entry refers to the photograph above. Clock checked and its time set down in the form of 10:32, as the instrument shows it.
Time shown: 9:48
